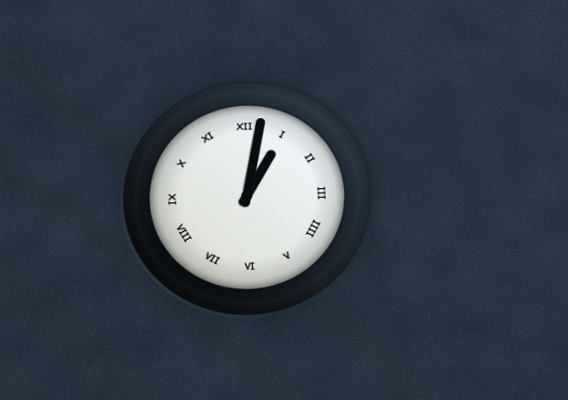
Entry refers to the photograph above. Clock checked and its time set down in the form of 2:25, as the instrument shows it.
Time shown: 1:02
